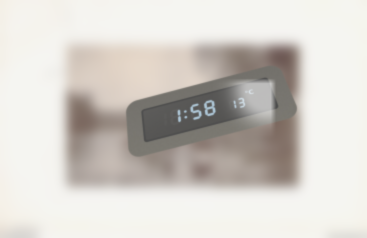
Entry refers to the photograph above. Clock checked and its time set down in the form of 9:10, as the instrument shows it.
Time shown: 1:58
